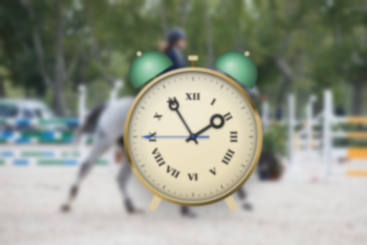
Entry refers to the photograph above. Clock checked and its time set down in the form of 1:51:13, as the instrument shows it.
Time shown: 1:54:45
